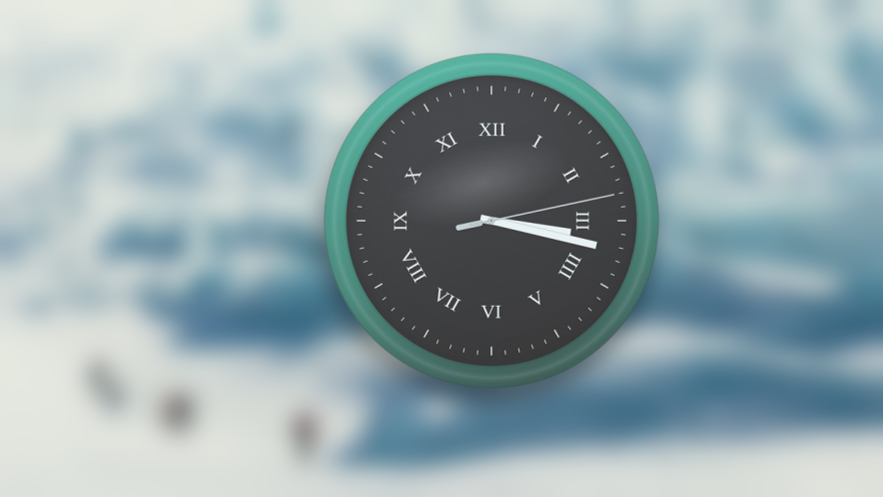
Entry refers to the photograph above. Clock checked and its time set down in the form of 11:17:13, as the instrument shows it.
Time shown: 3:17:13
